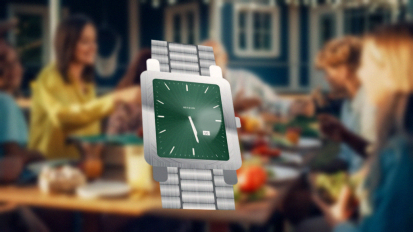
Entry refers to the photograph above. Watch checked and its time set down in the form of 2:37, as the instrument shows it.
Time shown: 5:28
